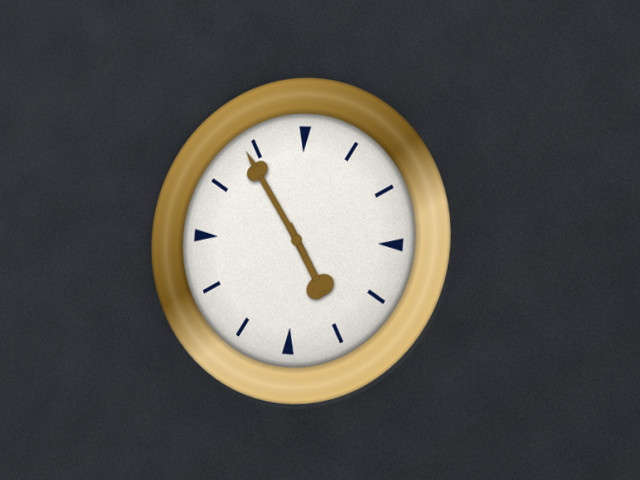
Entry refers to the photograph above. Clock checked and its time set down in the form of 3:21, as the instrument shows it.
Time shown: 4:54
